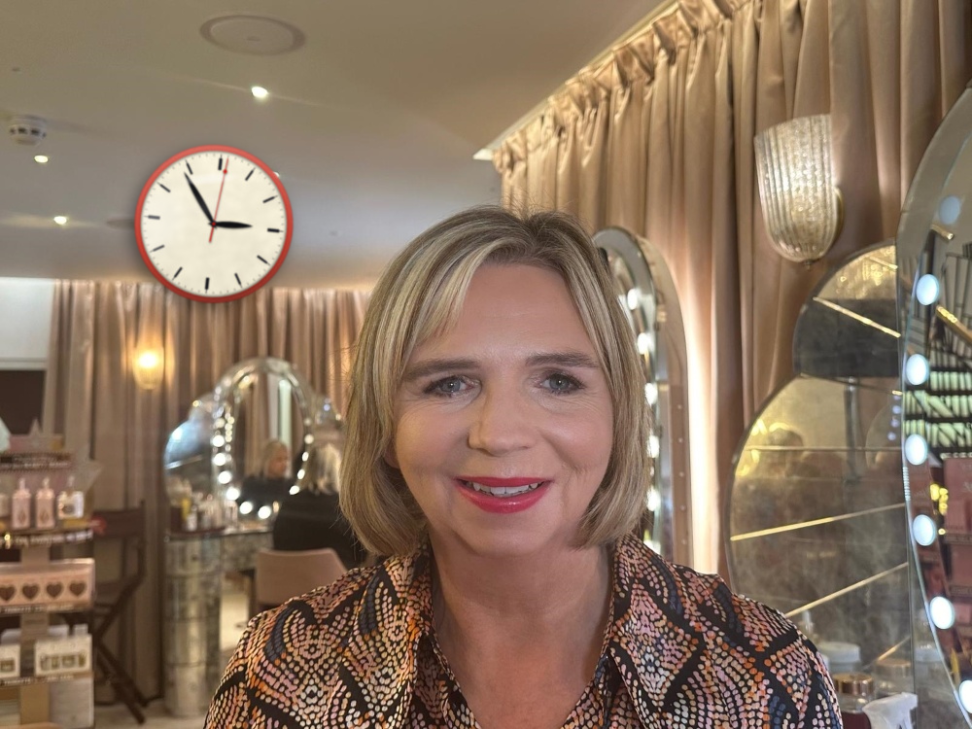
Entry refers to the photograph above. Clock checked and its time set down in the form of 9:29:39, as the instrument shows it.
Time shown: 2:54:01
